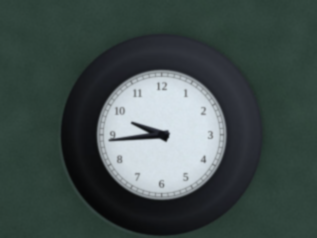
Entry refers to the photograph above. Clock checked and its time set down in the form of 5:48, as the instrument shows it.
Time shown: 9:44
